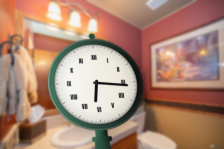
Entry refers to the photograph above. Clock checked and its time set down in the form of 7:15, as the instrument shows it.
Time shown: 6:16
